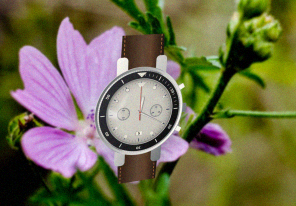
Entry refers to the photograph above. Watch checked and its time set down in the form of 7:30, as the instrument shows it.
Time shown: 12:20
